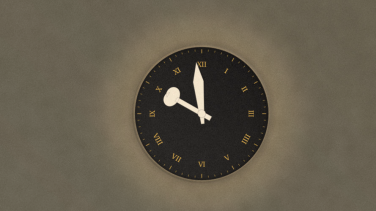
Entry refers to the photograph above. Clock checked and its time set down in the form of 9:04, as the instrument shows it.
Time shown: 9:59
